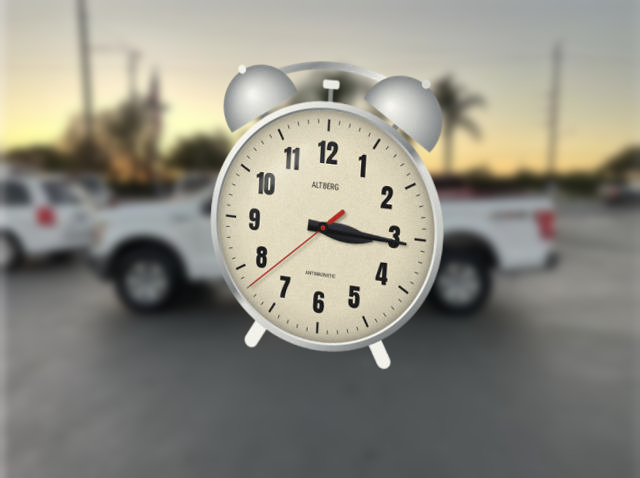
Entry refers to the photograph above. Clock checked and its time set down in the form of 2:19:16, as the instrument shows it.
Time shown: 3:15:38
